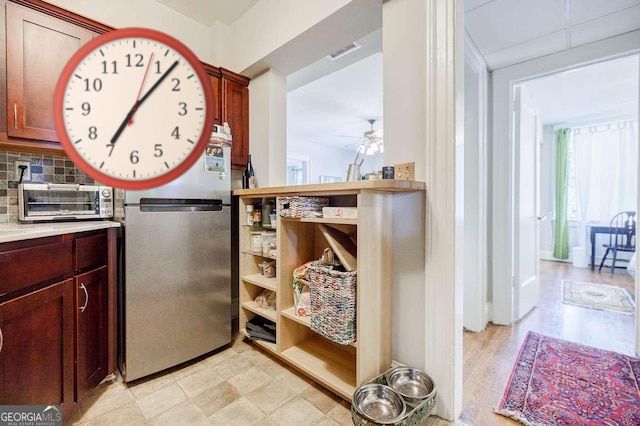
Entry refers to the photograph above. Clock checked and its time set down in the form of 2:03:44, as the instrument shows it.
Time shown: 7:07:03
